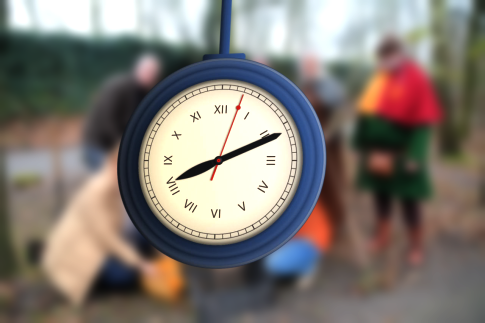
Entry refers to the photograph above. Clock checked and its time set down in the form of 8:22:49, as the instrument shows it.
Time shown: 8:11:03
